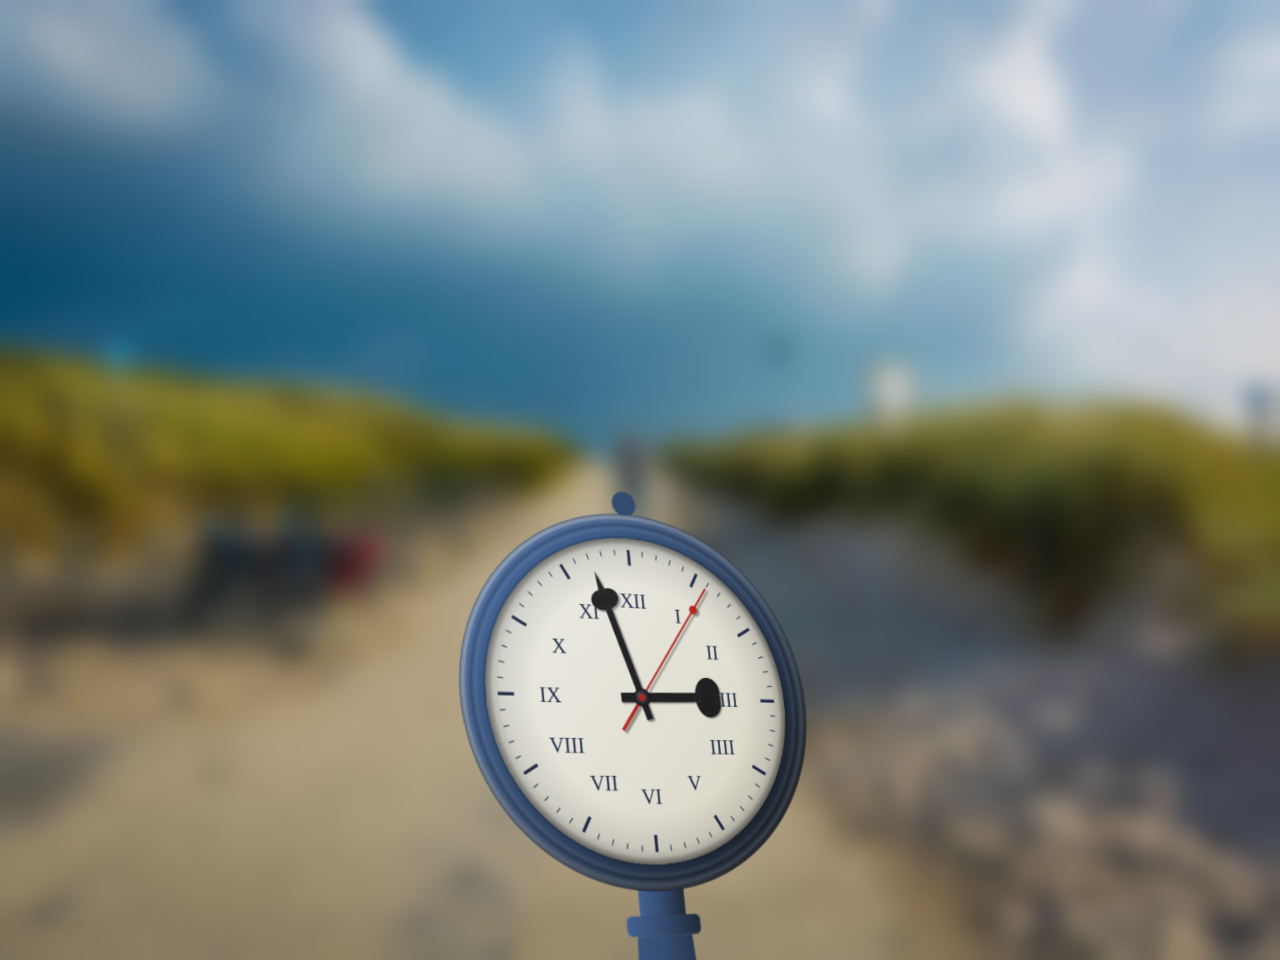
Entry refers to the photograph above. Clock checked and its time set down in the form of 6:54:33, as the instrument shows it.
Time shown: 2:57:06
